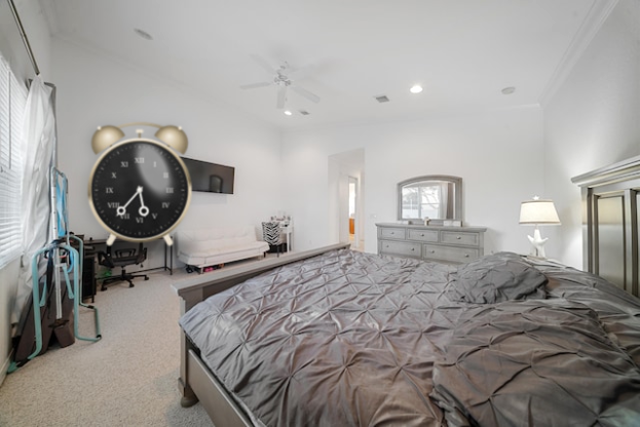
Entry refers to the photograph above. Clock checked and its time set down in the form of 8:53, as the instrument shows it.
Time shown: 5:37
